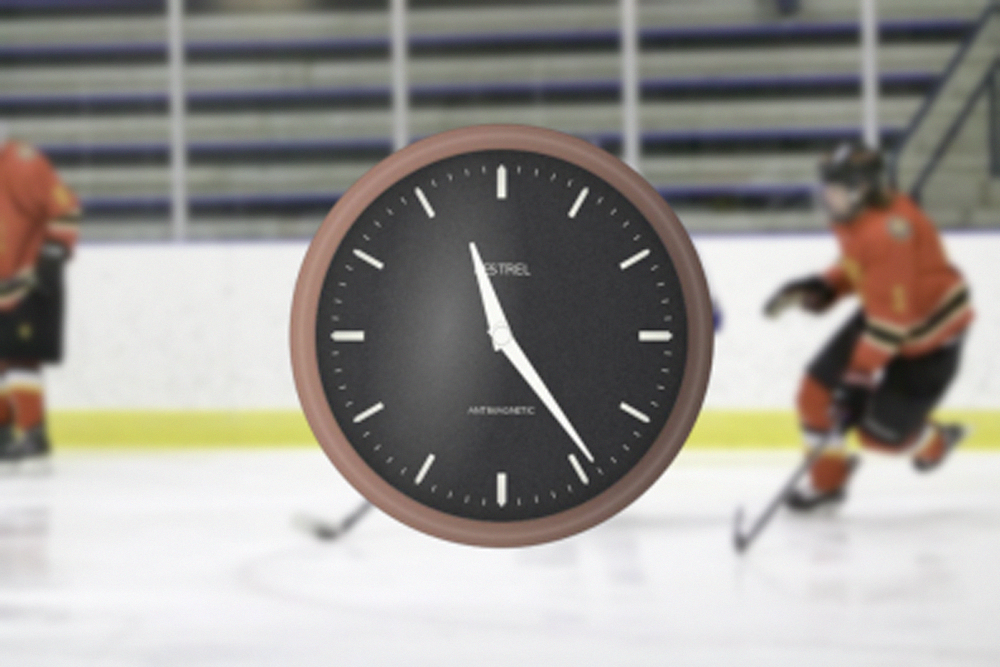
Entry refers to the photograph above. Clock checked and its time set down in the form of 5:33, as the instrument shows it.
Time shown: 11:24
